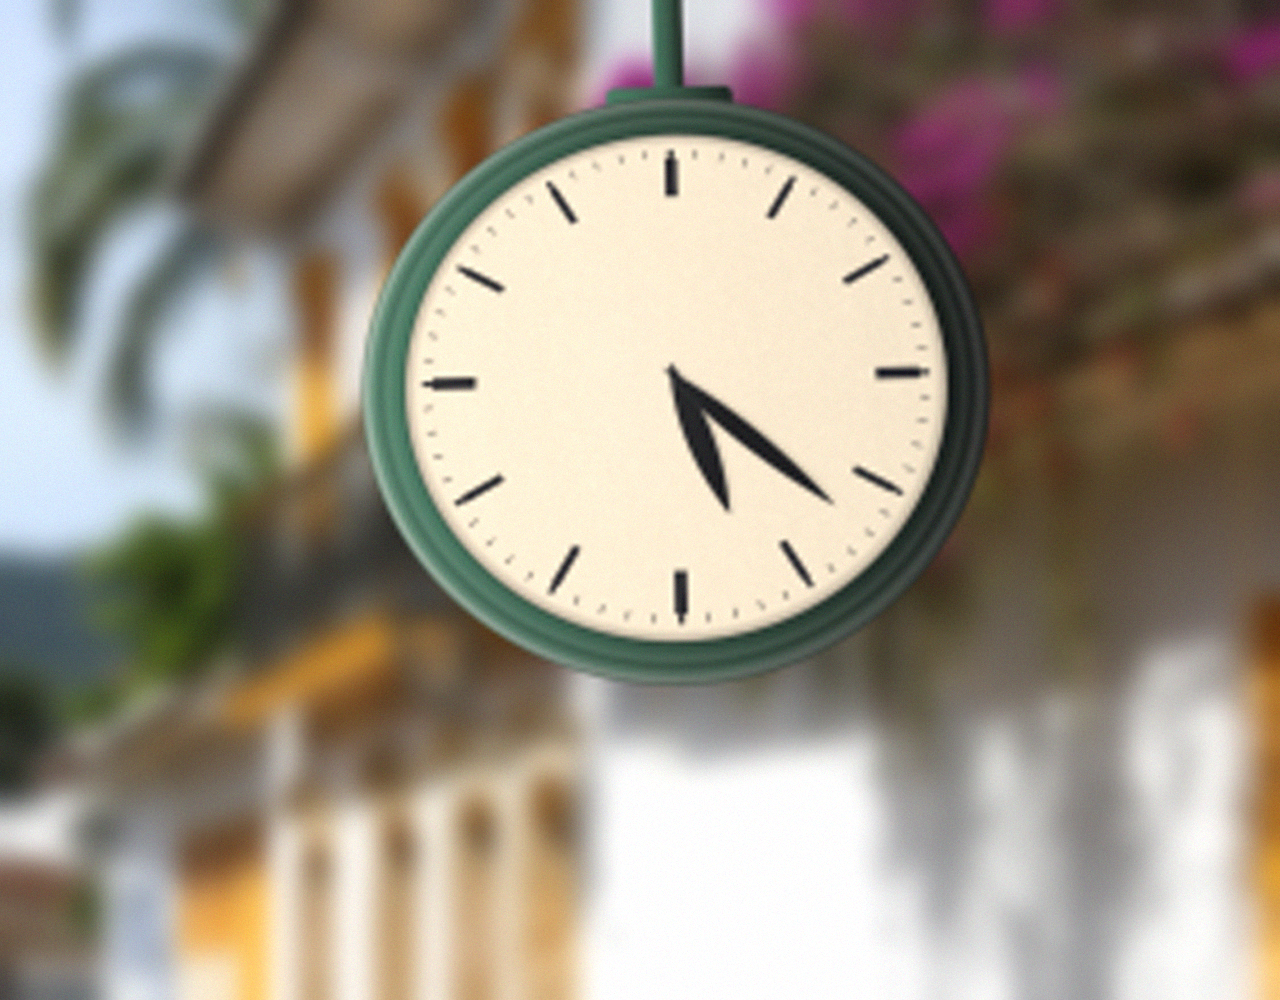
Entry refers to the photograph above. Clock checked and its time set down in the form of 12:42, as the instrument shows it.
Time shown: 5:22
